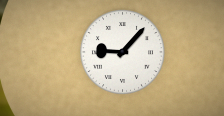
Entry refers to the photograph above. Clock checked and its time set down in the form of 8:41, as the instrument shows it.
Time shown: 9:07
